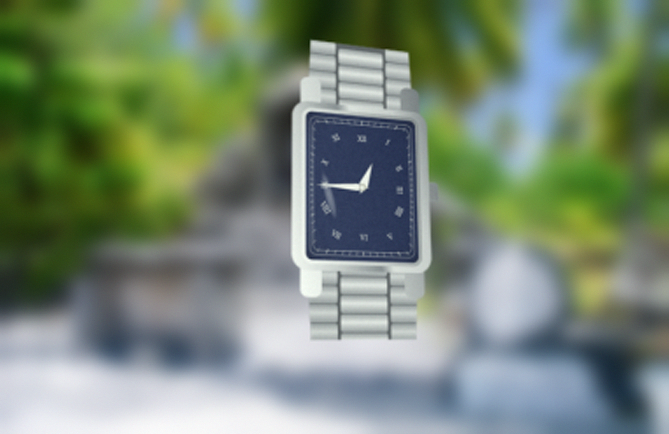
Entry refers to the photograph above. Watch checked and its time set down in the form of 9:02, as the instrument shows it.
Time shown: 12:45
